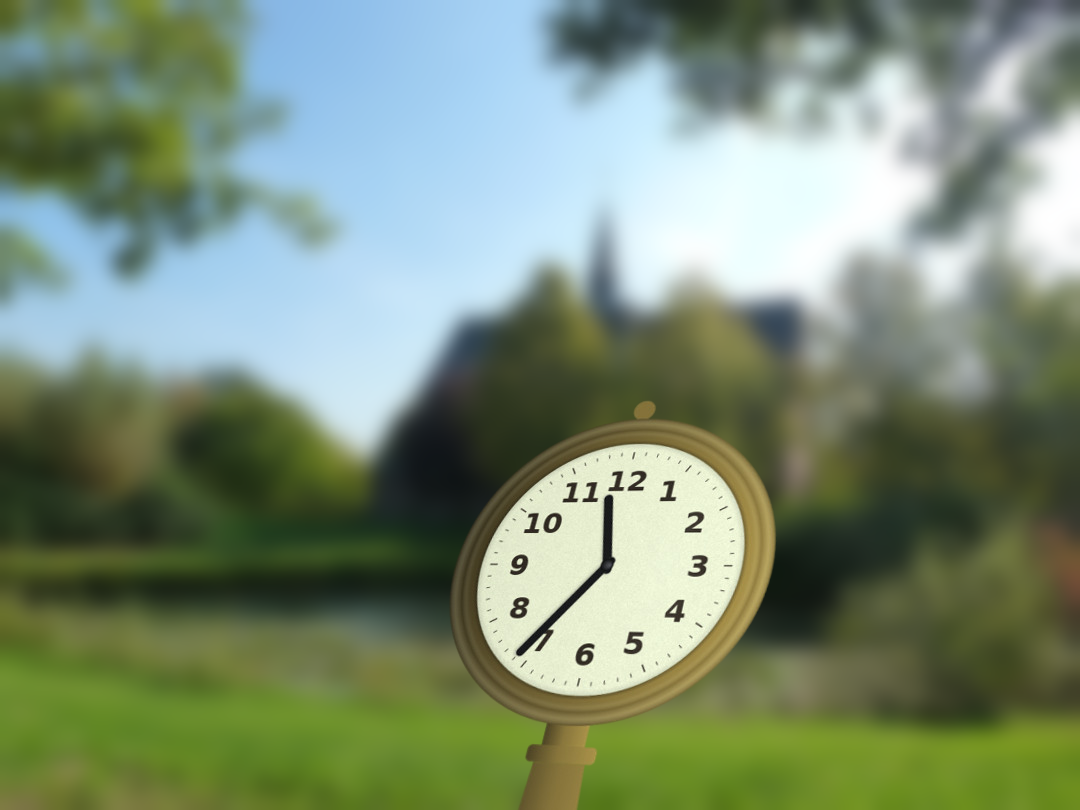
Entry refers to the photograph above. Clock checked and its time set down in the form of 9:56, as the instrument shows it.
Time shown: 11:36
